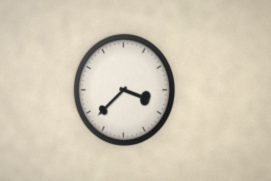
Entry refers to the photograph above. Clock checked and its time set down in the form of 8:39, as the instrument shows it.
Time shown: 3:38
